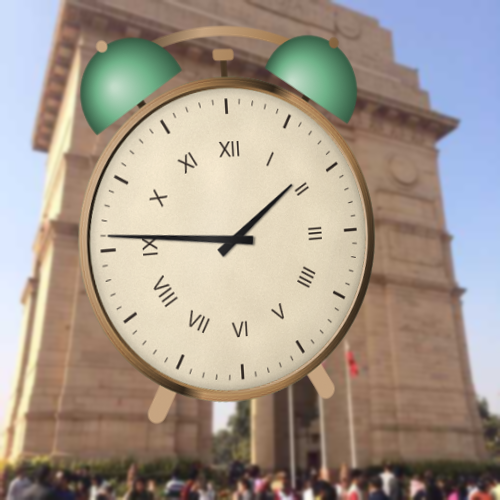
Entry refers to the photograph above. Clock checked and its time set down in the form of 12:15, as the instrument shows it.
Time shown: 1:46
